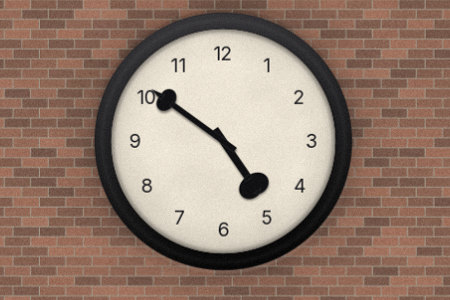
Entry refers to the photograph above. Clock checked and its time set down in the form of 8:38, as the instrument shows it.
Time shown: 4:51
